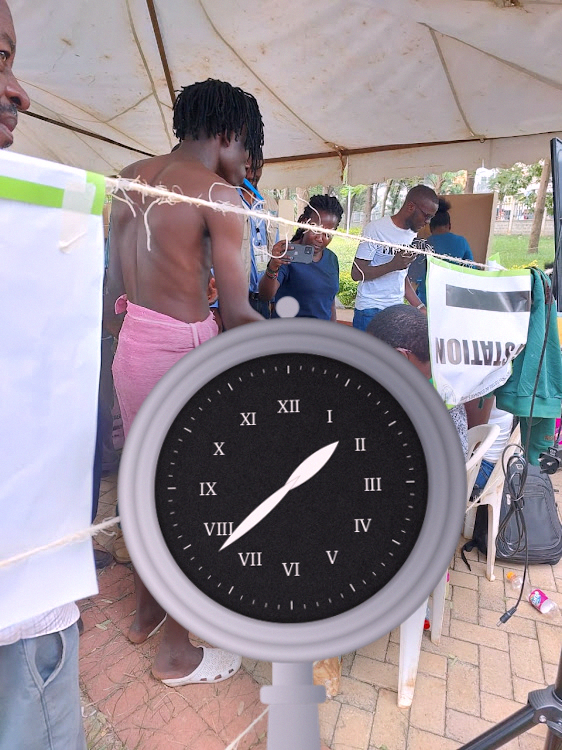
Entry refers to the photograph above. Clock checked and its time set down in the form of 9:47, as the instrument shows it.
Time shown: 1:38
